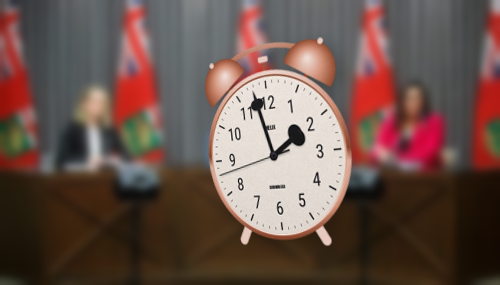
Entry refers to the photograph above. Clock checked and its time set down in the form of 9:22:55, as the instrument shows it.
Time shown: 1:57:43
